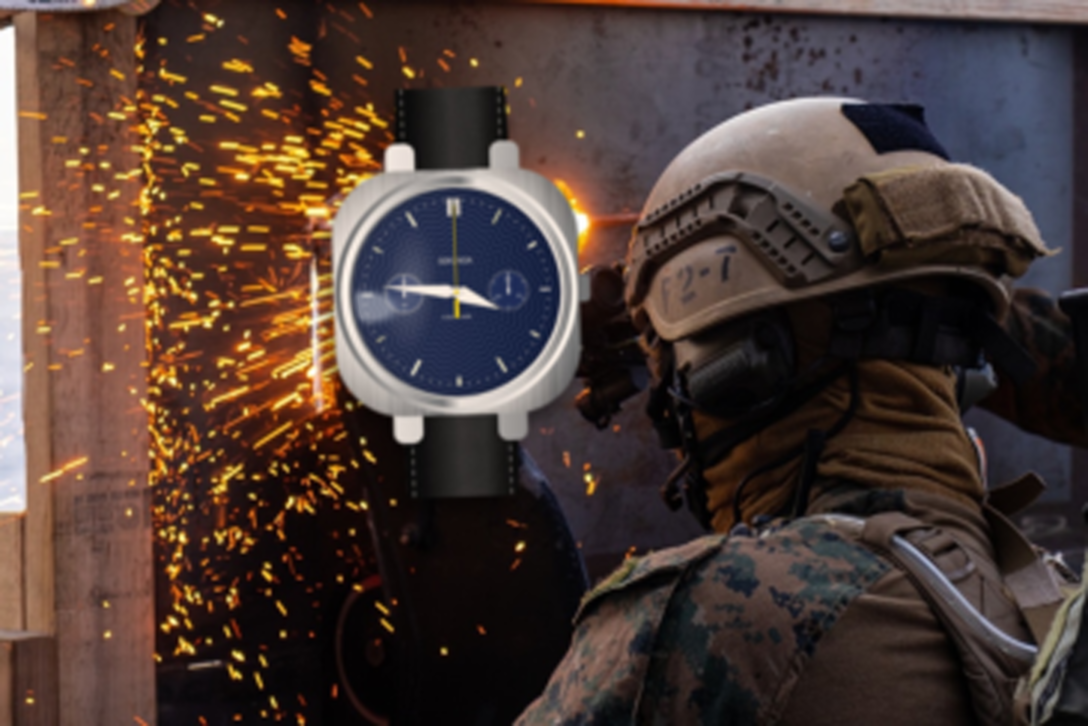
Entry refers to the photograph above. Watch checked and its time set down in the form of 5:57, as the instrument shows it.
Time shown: 3:46
